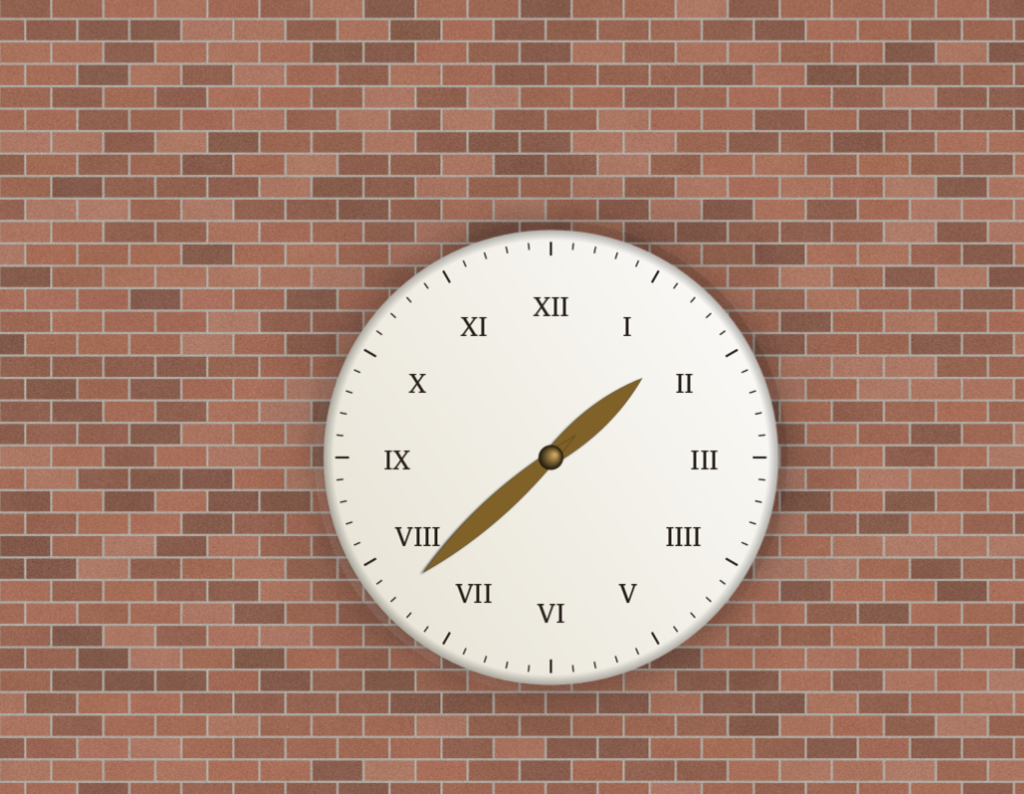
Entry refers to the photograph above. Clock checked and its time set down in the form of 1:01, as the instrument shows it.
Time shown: 1:38
